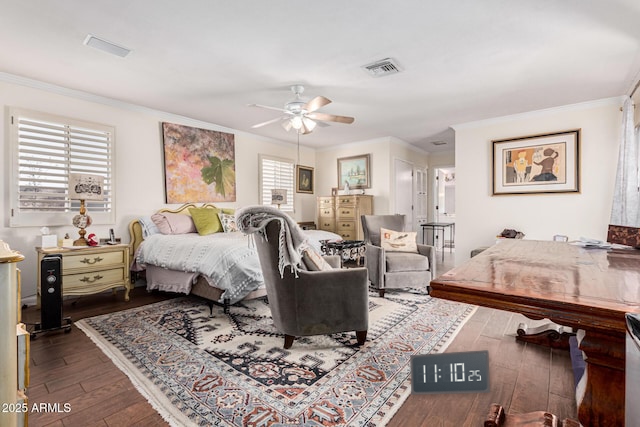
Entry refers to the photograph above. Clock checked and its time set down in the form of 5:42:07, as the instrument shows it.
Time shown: 11:10:25
